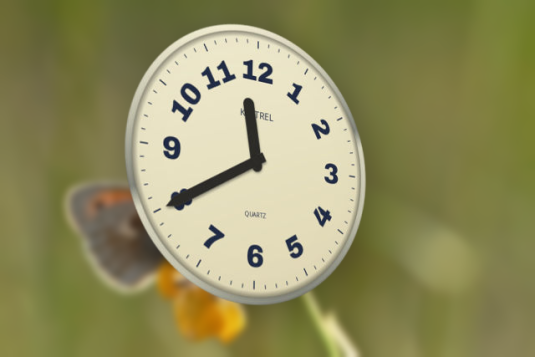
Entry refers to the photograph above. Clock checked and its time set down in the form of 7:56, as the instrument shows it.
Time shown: 11:40
